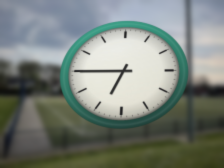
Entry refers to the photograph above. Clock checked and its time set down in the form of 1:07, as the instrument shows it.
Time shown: 6:45
